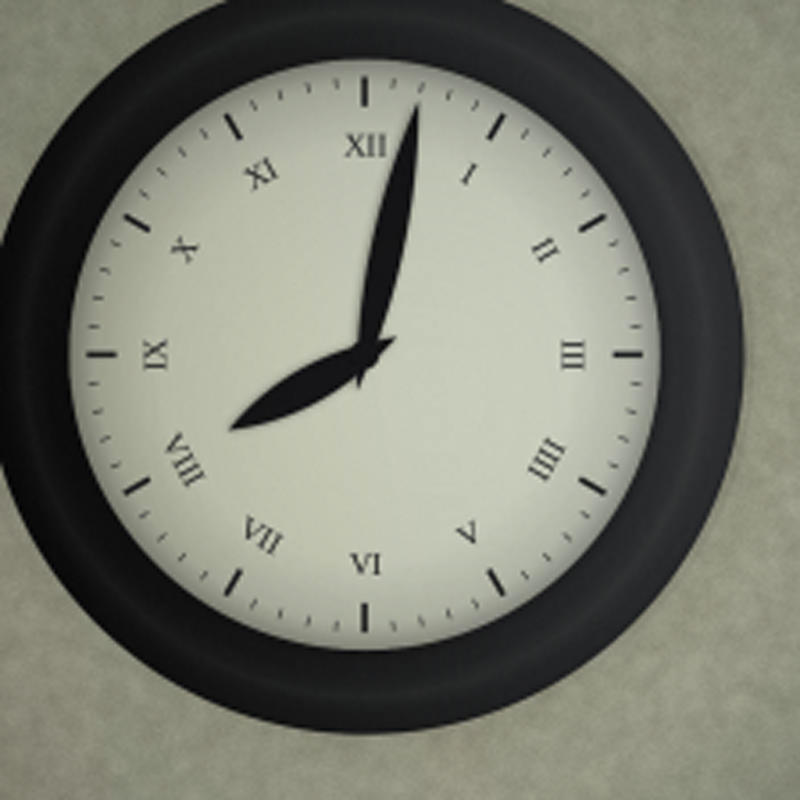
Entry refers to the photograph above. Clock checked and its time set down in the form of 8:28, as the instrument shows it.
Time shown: 8:02
